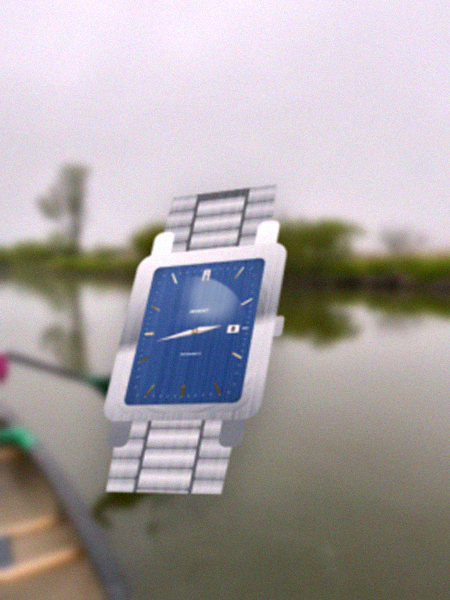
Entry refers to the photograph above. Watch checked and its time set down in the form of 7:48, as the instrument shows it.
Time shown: 2:43
